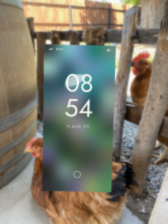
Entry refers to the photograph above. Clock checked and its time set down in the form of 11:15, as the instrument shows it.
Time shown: 8:54
